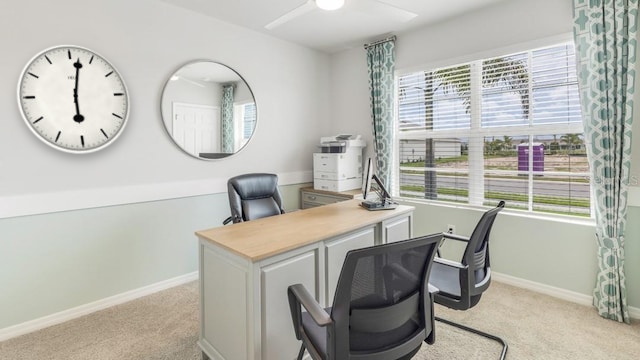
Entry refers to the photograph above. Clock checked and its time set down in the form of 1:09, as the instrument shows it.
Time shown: 6:02
